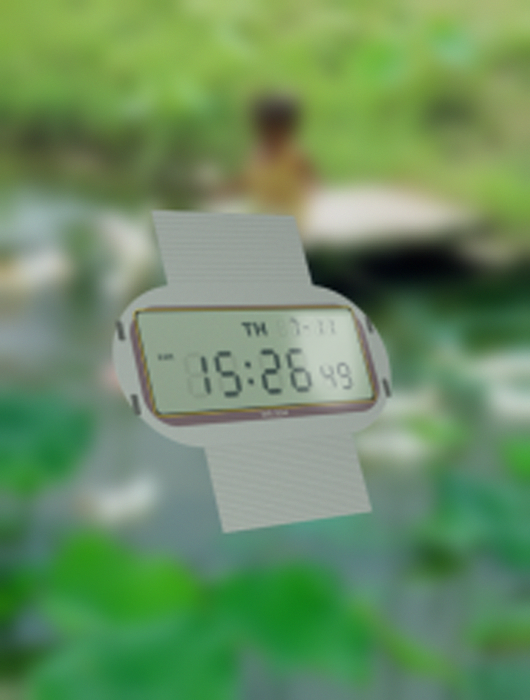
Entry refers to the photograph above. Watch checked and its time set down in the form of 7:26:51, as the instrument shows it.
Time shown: 15:26:49
